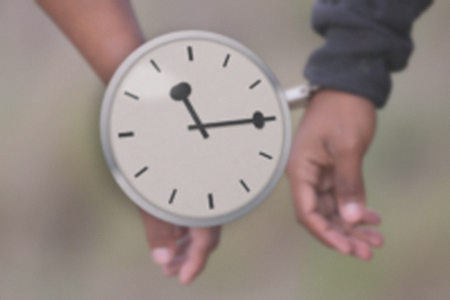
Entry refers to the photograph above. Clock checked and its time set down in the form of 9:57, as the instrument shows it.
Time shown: 11:15
